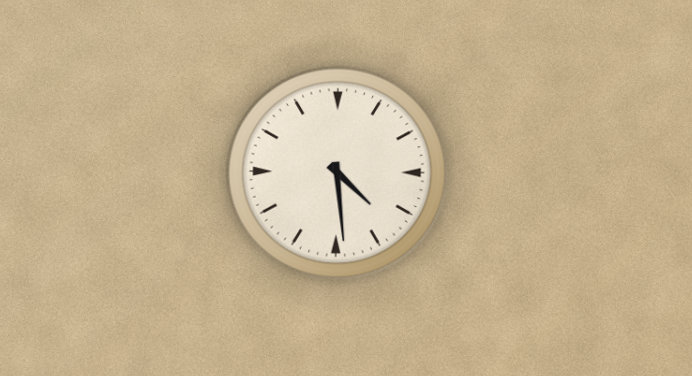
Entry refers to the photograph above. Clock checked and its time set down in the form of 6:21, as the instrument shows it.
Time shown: 4:29
